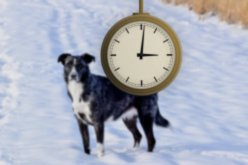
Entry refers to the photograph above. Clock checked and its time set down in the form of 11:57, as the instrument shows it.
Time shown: 3:01
